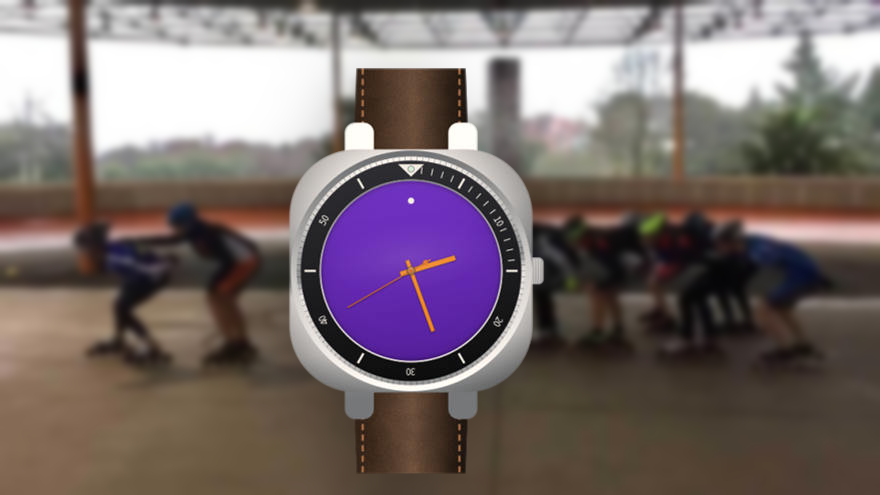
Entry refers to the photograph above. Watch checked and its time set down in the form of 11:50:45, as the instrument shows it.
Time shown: 2:26:40
